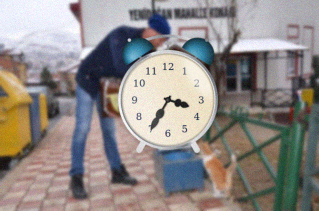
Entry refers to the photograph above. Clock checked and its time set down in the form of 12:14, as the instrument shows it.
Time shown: 3:35
